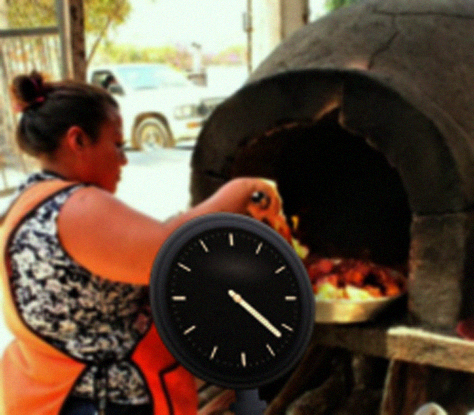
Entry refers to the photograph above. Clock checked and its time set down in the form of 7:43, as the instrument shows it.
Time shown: 4:22
